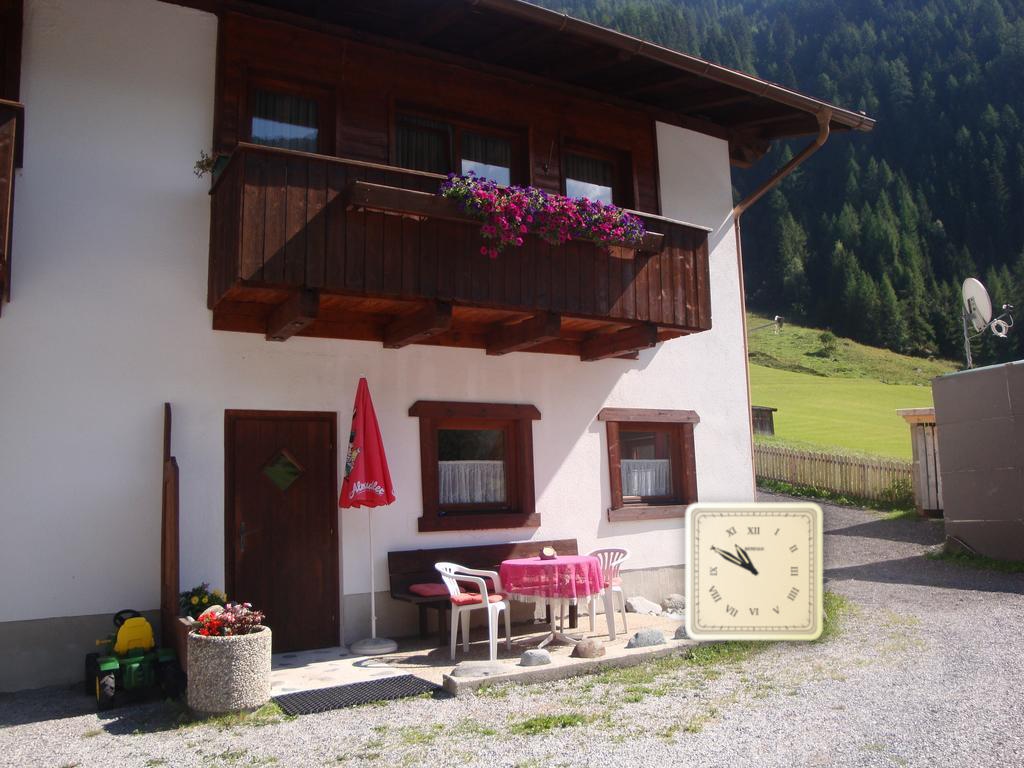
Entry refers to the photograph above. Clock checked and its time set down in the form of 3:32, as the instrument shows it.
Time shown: 10:50
